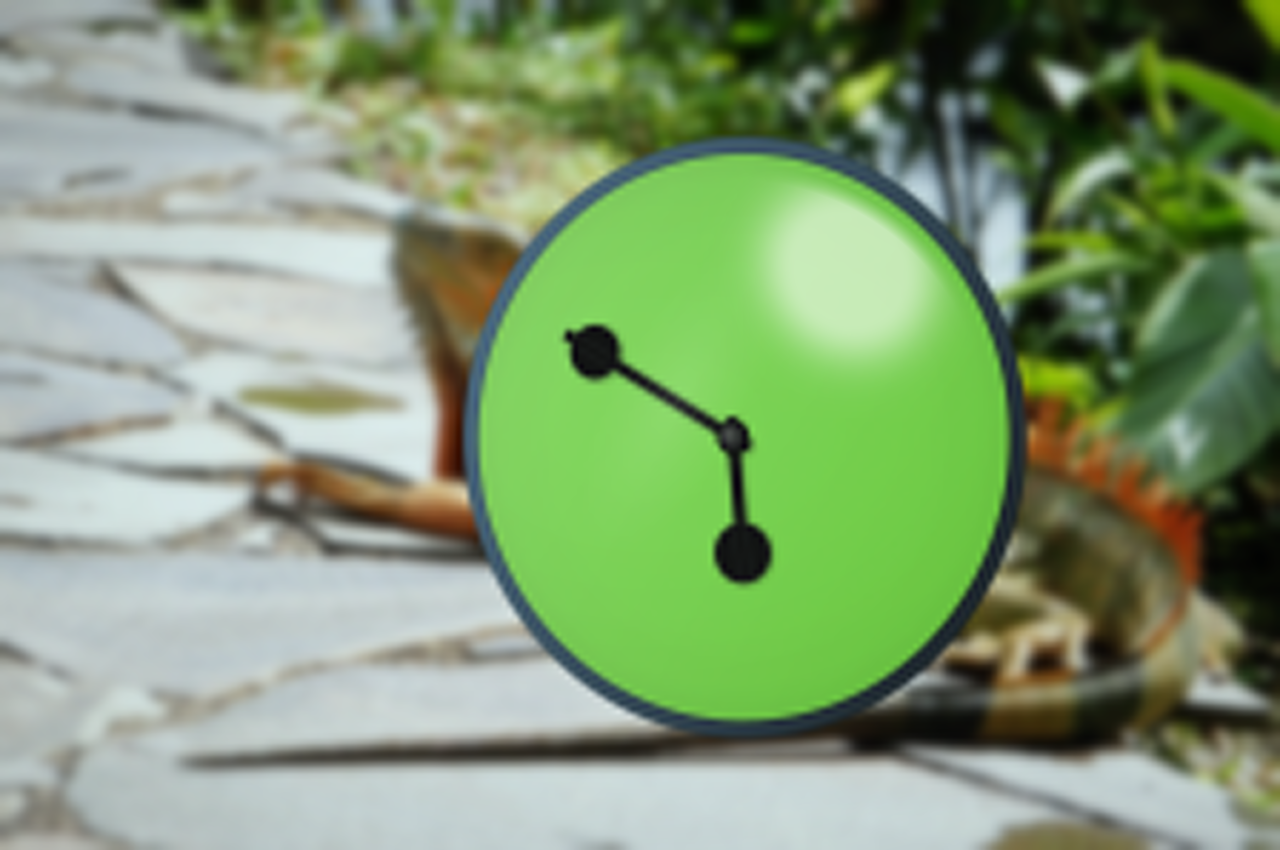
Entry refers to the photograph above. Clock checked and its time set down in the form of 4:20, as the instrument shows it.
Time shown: 5:50
